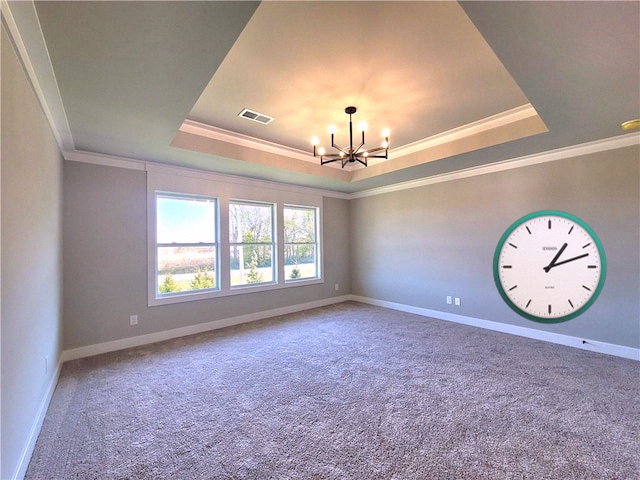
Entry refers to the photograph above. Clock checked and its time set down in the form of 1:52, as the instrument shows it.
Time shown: 1:12
